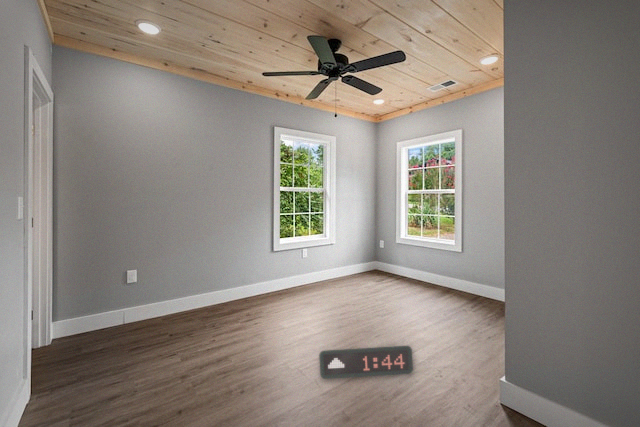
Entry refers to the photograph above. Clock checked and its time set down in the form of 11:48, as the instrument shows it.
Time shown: 1:44
